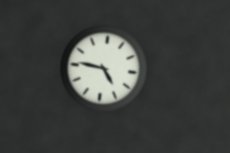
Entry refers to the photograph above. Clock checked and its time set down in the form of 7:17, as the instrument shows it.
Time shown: 4:46
